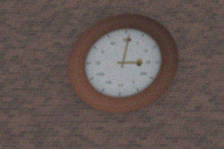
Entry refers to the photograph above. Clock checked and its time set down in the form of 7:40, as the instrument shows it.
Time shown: 3:01
